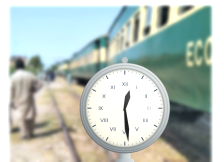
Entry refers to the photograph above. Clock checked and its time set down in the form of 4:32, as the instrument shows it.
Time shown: 12:29
